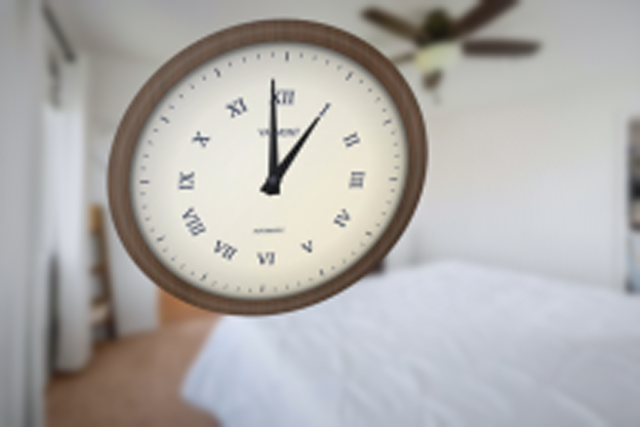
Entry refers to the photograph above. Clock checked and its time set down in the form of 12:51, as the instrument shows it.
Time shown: 12:59
